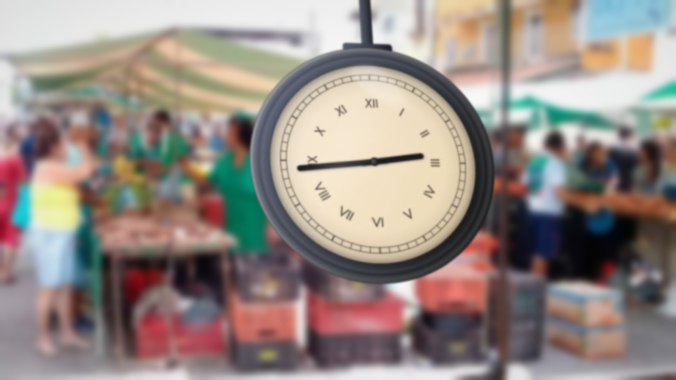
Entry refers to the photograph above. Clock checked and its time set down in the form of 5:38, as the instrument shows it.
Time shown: 2:44
